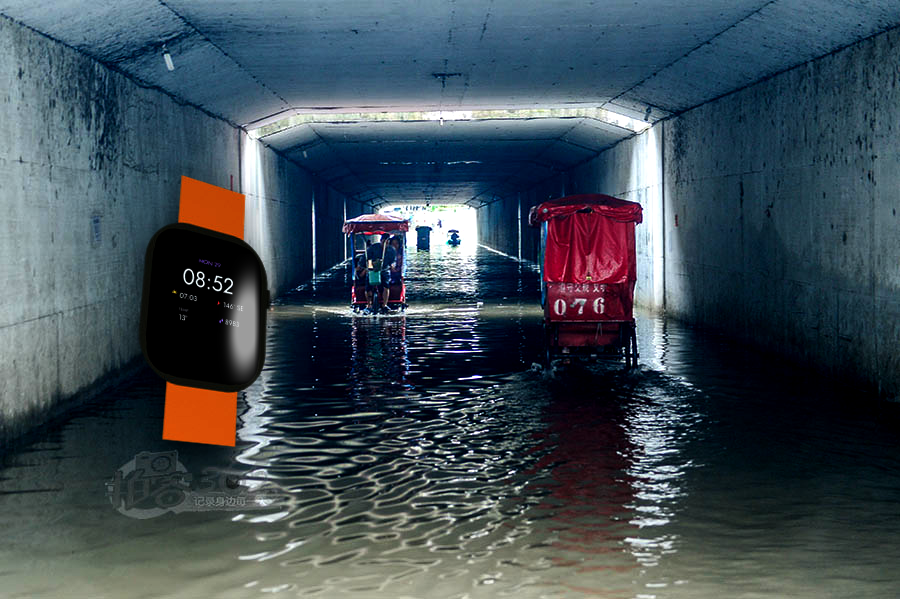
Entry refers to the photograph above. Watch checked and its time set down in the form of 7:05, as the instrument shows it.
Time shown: 8:52
